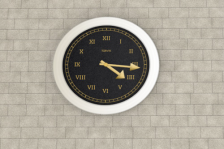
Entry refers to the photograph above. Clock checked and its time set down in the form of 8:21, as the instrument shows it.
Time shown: 4:16
